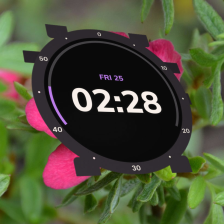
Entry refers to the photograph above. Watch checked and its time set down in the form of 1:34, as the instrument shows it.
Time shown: 2:28
